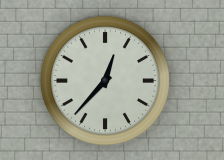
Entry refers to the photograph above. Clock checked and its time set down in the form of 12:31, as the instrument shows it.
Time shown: 12:37
